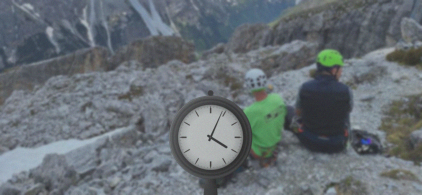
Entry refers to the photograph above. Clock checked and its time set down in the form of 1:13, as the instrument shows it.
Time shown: 4:04
